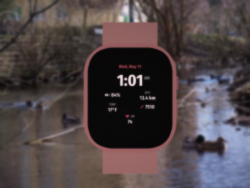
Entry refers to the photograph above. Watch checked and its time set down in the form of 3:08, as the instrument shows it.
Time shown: 1:01
